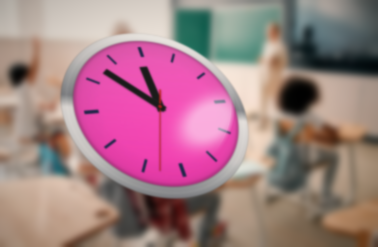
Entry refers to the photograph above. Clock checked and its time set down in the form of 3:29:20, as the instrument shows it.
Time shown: 11:52:33
